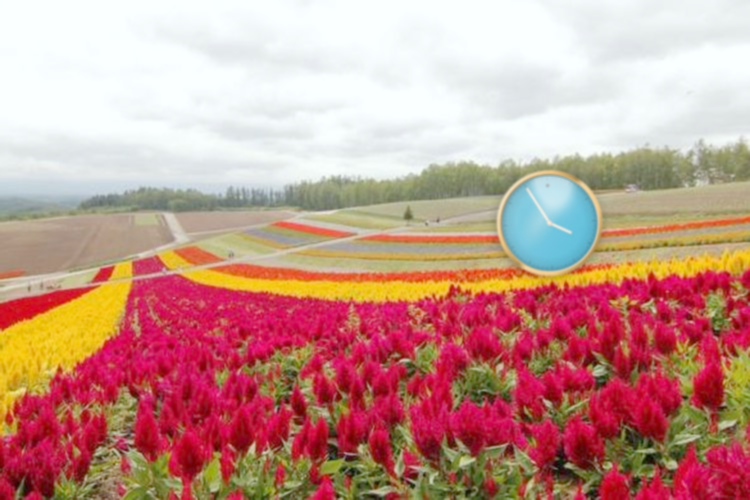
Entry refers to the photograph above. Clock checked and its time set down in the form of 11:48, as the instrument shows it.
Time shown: 3:55
